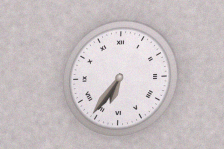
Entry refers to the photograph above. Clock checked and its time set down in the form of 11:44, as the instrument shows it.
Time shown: 6:36
